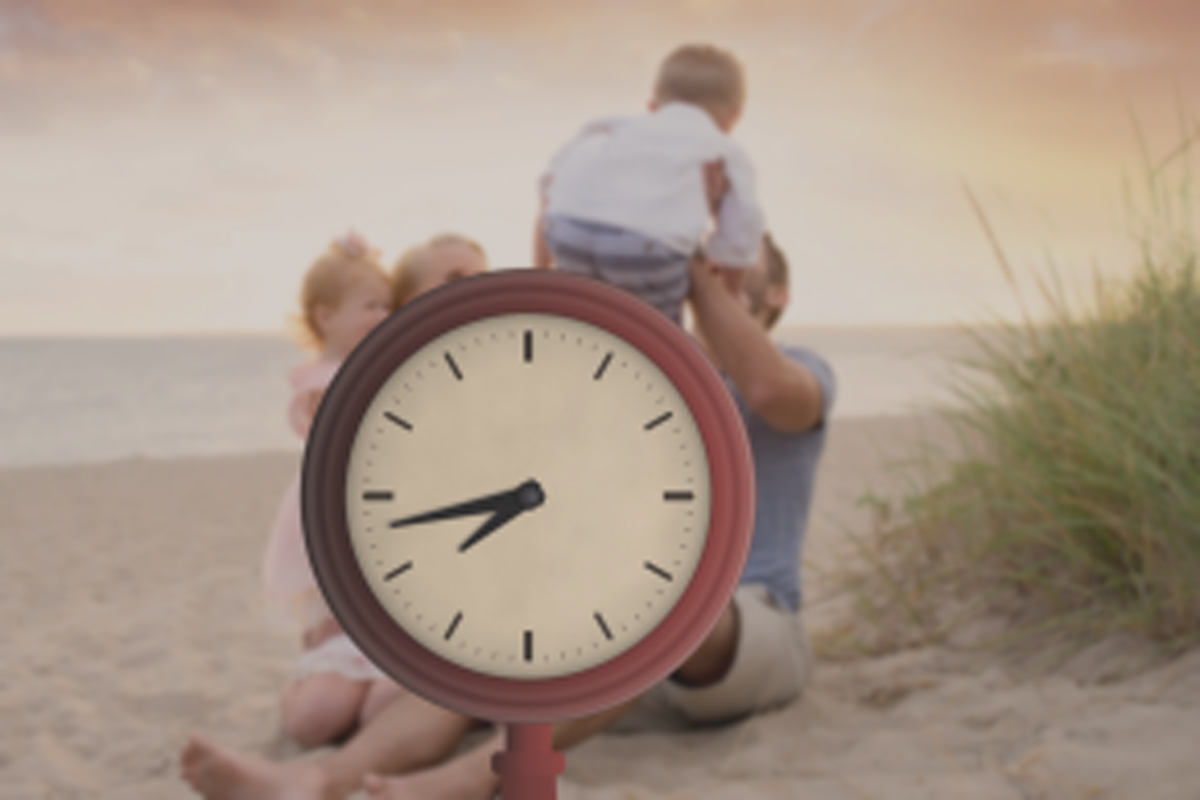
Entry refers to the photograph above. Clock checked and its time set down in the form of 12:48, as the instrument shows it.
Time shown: 7:43
